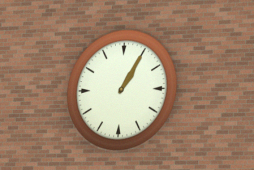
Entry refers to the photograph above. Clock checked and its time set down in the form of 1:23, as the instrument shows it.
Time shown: 1:05
